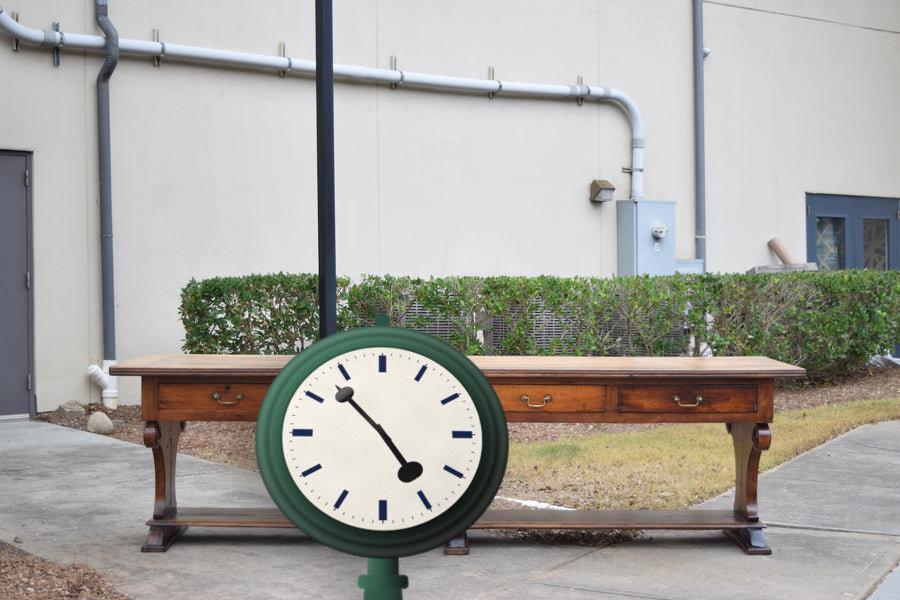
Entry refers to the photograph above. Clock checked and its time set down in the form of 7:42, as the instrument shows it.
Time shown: 4:53
